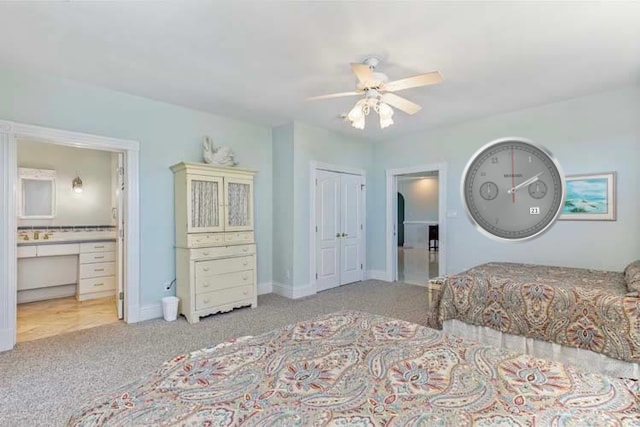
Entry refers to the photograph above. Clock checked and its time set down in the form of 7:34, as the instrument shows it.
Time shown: 2:10
